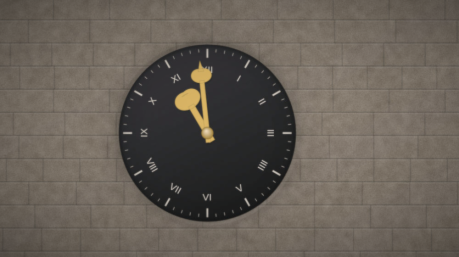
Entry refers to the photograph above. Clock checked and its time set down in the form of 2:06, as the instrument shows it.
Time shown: 10:59
